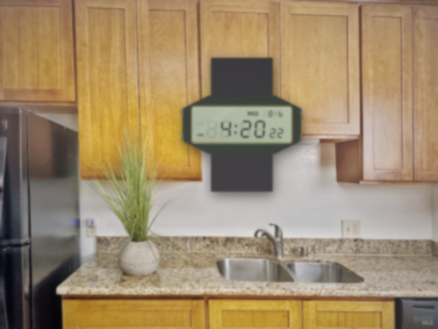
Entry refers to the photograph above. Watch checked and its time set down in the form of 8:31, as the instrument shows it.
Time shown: 4:20
